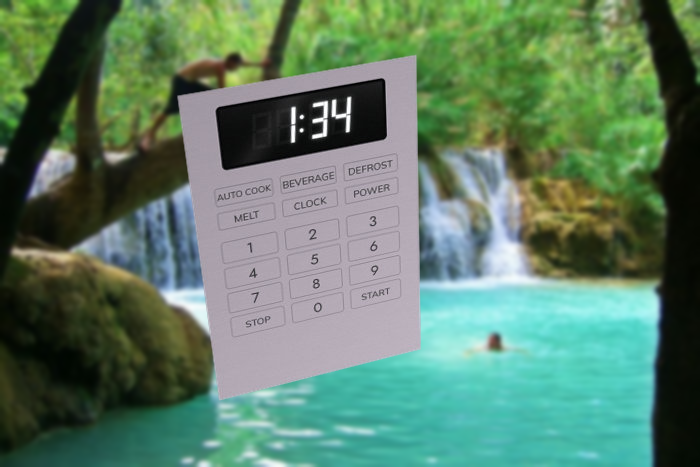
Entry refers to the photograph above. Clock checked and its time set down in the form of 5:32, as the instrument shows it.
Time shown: 1:34
